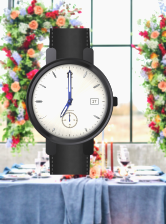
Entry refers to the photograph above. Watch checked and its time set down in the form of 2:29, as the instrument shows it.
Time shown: 7:00
